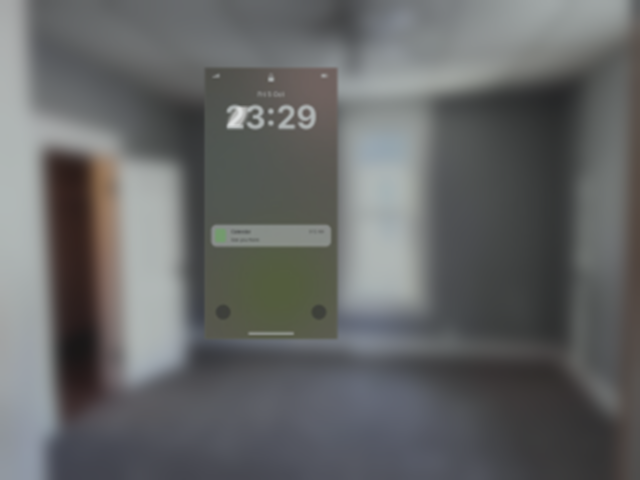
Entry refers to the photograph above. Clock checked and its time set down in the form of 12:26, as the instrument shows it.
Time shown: 23:29
